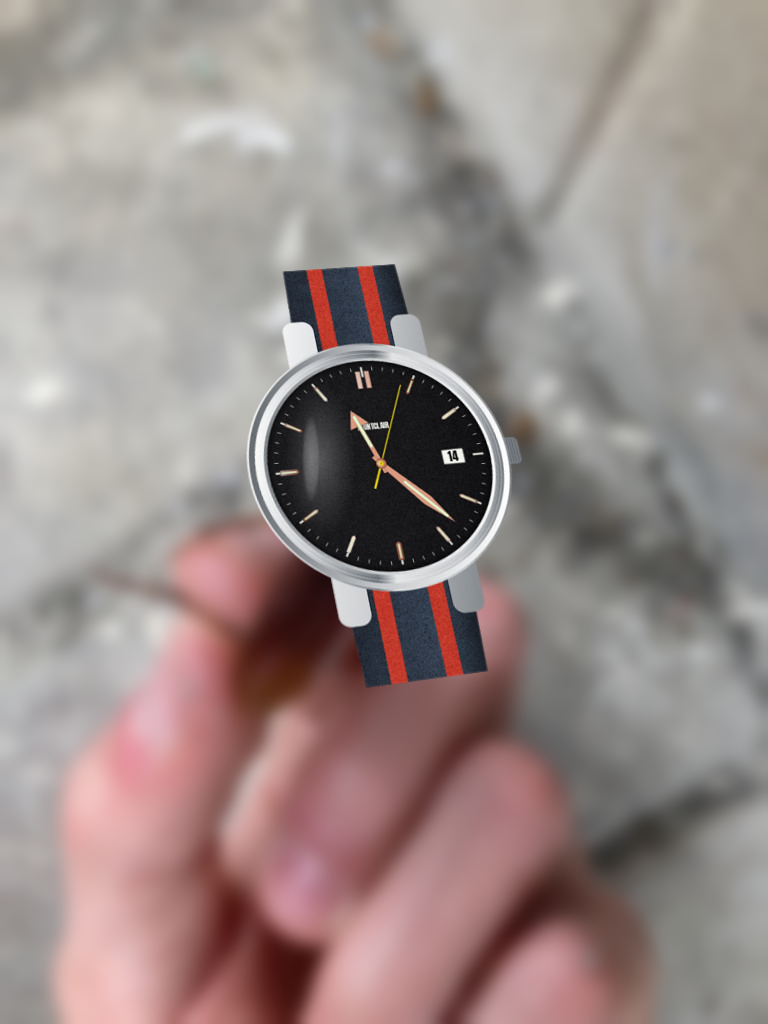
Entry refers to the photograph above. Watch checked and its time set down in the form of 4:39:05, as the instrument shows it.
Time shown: 11:23:04
